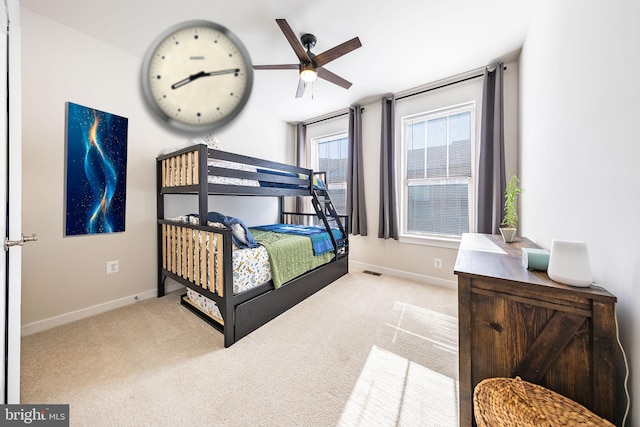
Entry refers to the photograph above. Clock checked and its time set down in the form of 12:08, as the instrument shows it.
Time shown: 8:14
